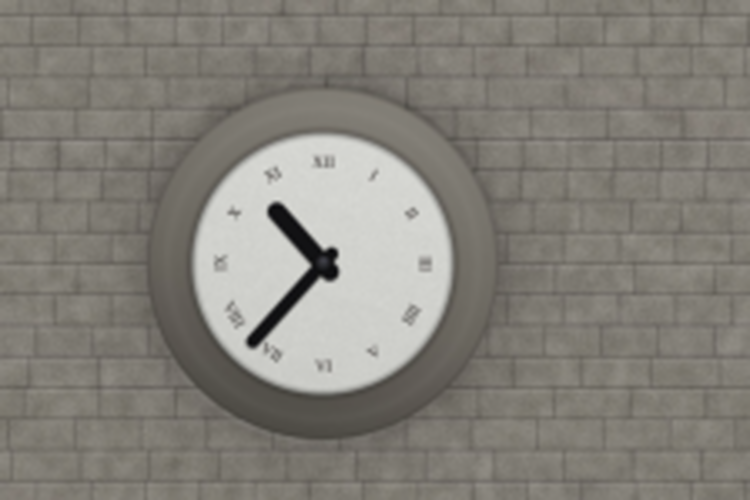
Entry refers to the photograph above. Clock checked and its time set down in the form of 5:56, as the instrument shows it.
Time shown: 10:37
